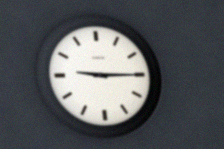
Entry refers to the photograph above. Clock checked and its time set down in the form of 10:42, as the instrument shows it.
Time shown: 9:15
